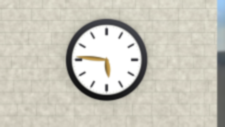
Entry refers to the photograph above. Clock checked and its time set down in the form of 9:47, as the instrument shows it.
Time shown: 5:46
